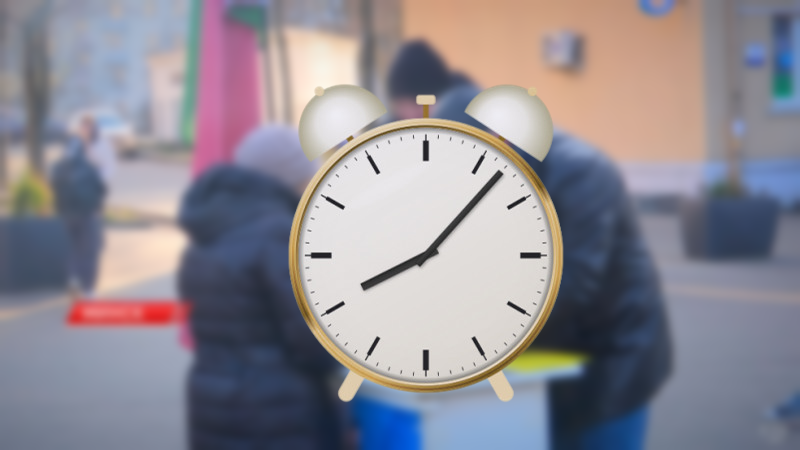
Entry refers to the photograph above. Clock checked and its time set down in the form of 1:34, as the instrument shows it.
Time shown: 8:07
